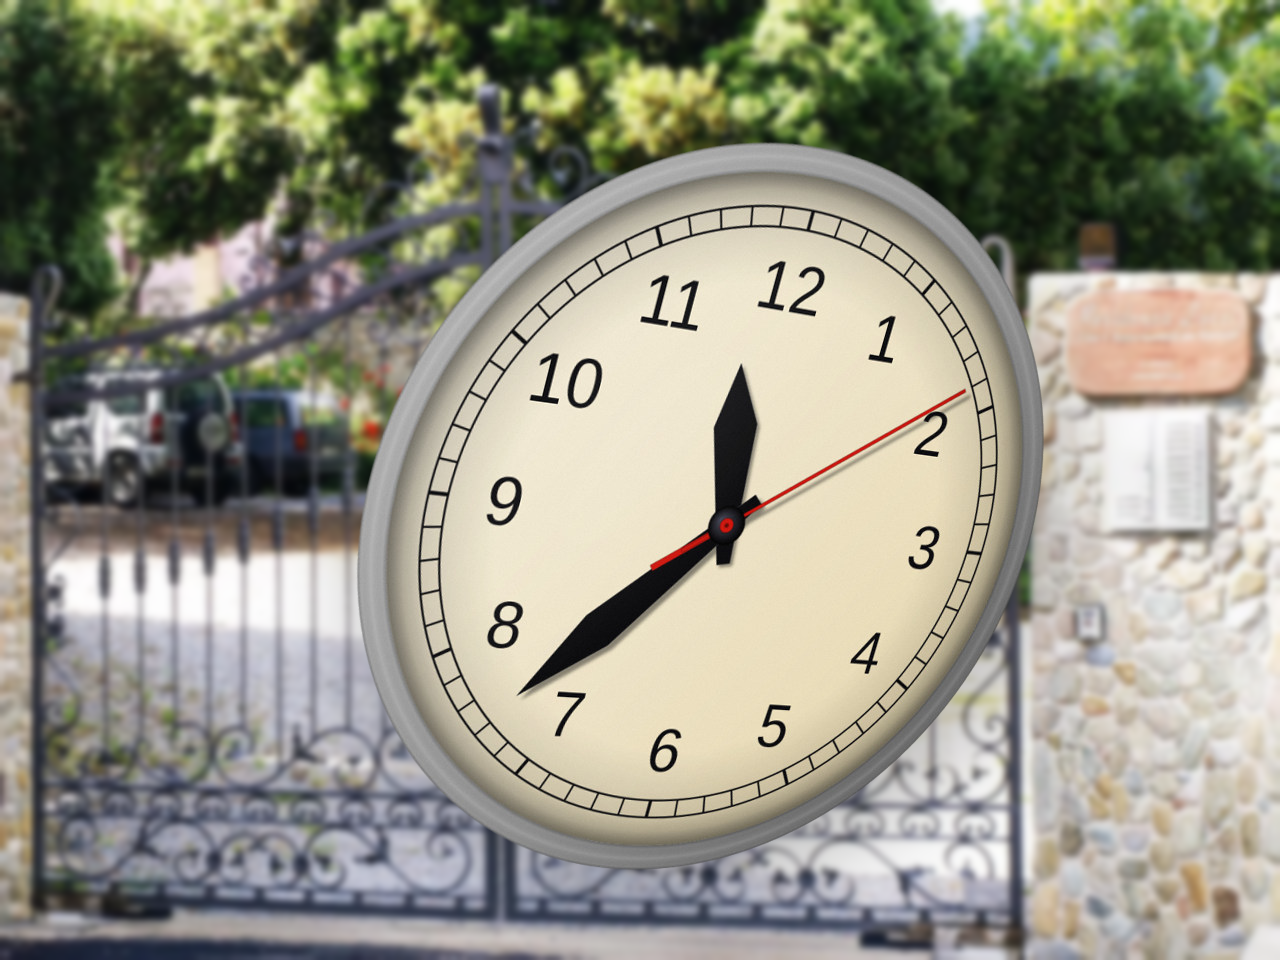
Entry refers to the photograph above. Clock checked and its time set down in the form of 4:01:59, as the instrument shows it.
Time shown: 11:37:09
